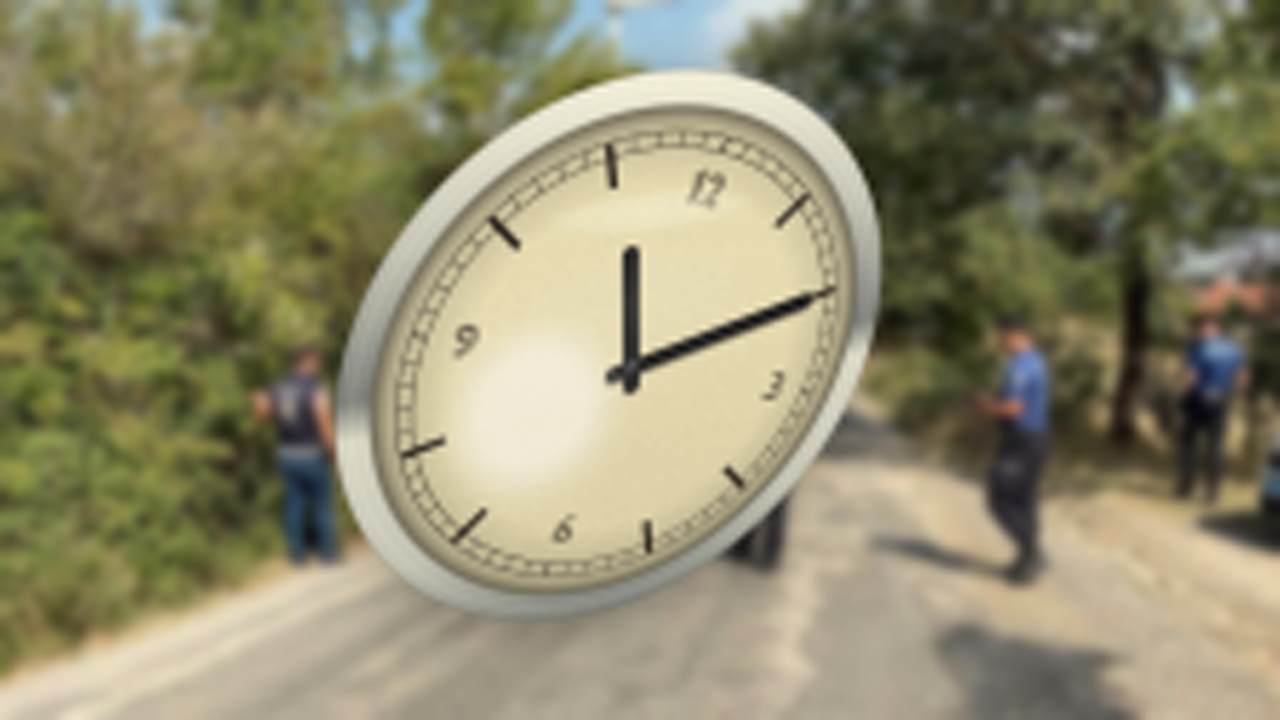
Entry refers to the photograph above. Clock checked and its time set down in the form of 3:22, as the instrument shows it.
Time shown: 11:10
